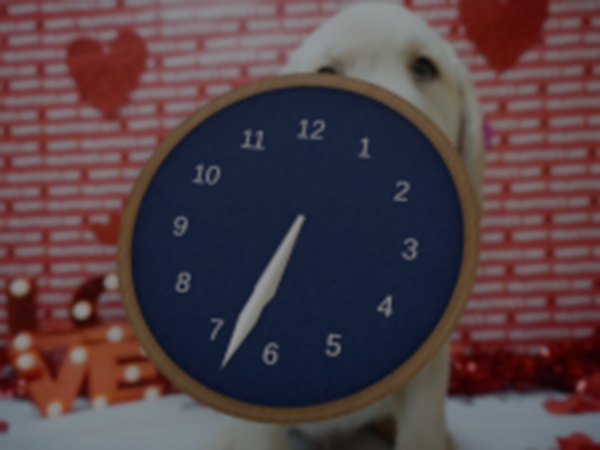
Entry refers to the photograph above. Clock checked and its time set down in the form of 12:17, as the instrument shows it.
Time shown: 6:33
